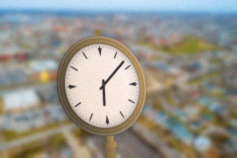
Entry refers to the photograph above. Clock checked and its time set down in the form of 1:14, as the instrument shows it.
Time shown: 6:08
